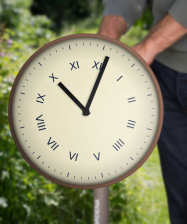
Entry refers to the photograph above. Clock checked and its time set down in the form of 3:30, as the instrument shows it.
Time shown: 10:01
